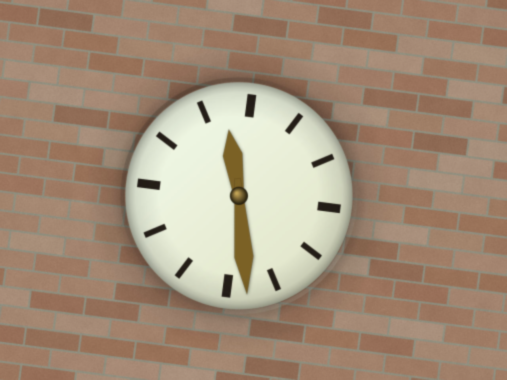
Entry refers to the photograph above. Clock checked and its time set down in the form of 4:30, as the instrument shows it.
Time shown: 11:28
